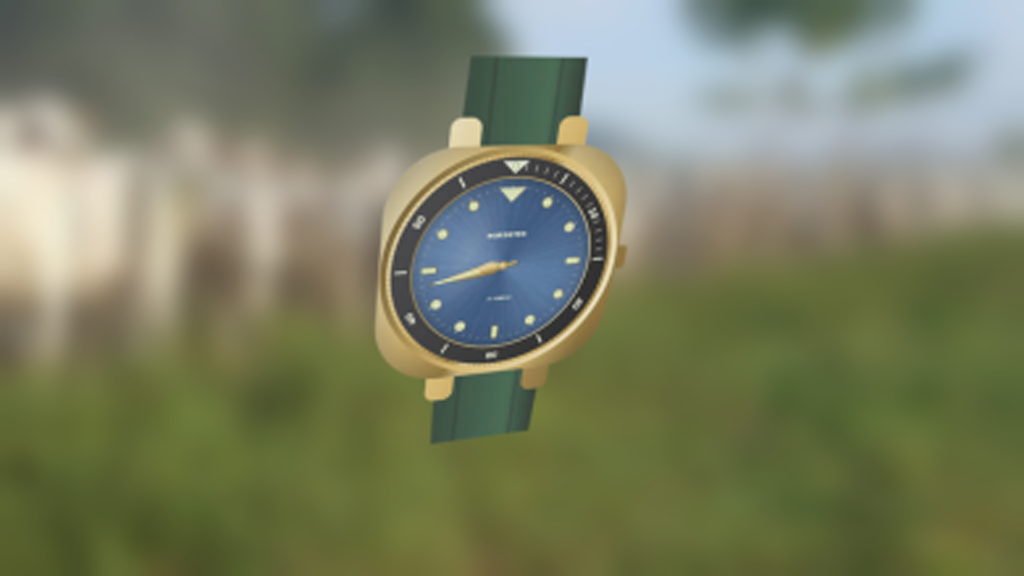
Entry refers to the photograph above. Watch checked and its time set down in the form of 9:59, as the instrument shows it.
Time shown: 8:43
